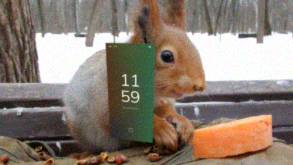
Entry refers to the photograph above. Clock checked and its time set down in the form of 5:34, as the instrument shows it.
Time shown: 11:59
